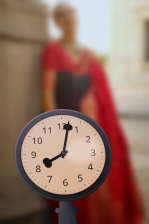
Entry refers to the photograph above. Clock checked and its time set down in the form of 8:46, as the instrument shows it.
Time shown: 8:02
